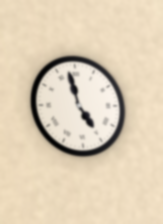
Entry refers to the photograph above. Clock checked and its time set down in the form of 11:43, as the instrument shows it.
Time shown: 4:58
